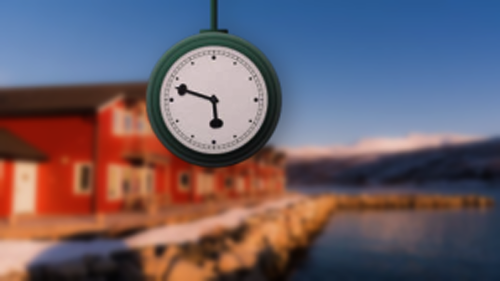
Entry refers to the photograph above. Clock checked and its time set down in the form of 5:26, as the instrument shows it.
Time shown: 5:48
